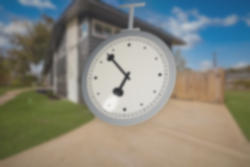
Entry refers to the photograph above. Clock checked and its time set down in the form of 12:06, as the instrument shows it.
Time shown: 6:53
